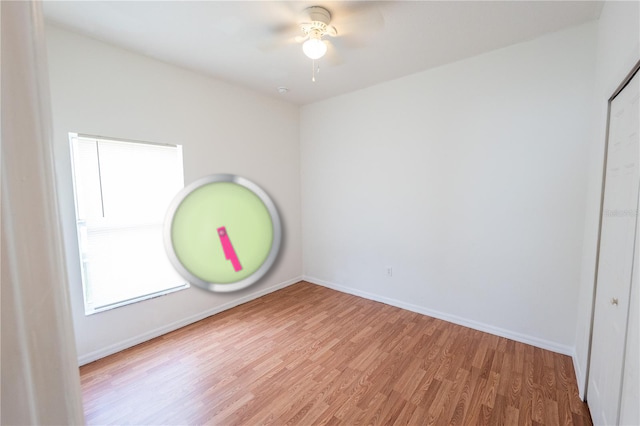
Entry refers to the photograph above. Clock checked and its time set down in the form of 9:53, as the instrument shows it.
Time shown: 5:26
